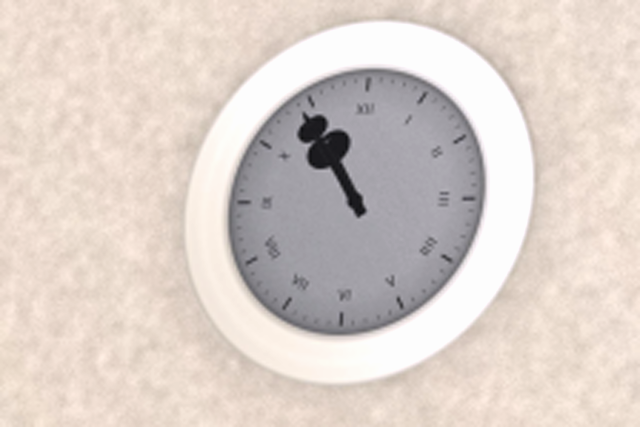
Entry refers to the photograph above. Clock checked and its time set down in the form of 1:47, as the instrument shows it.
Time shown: 10:54
